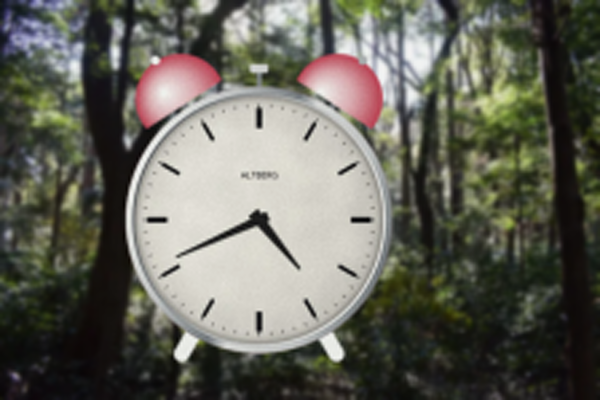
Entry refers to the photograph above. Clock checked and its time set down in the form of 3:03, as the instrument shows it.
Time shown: 4:41
